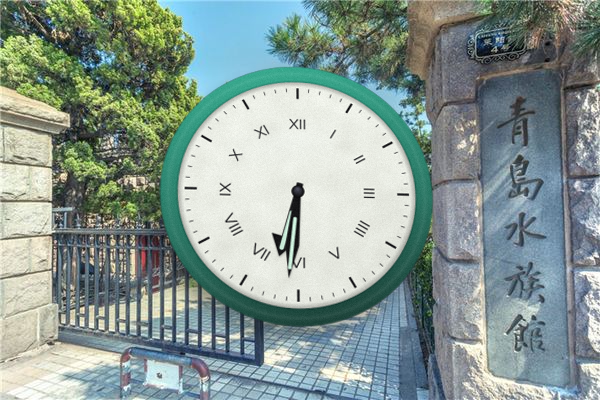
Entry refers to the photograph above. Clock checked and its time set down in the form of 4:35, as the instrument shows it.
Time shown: 6:31
